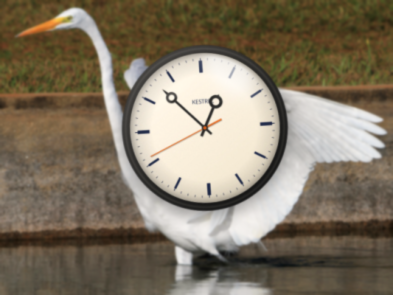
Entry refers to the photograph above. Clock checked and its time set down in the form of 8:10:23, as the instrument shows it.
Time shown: 12:52:41
